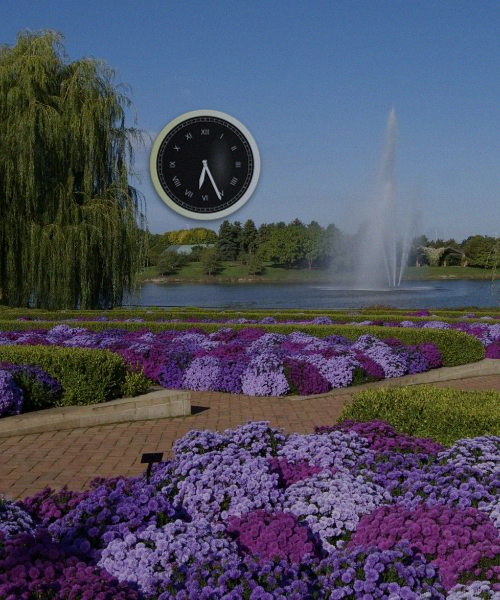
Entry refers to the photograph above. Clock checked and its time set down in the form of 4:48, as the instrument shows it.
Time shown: 6:26
